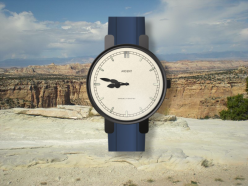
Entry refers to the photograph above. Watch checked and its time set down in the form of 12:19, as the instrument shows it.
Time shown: 8:47
